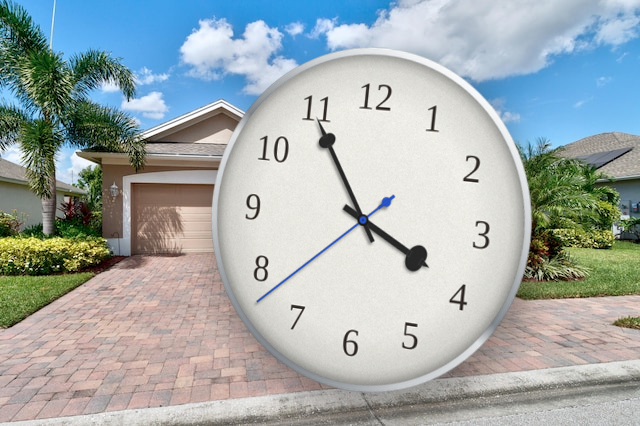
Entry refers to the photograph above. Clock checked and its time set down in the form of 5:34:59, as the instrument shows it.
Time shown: 3:54:38
